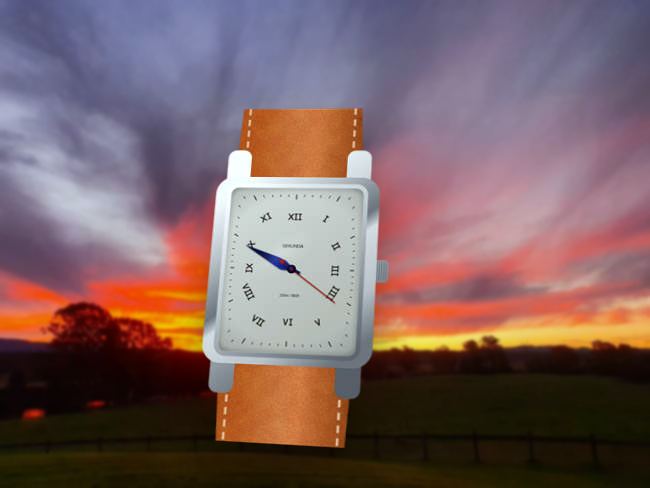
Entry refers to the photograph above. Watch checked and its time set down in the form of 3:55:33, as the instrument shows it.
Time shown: 9:49:21
